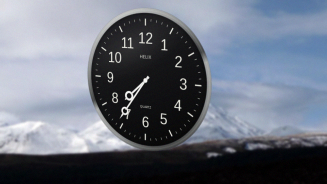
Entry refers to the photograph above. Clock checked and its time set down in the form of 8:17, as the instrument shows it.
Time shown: 7:36
